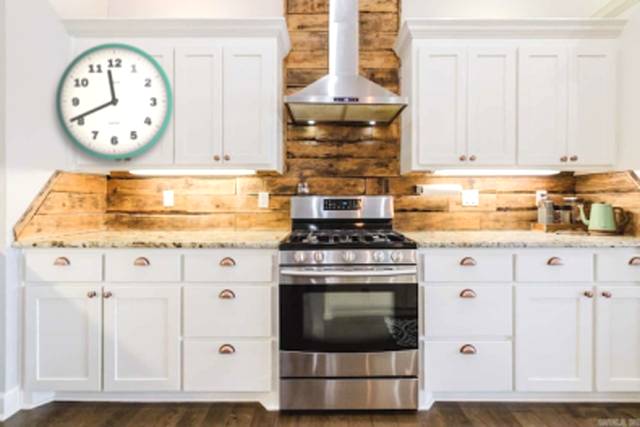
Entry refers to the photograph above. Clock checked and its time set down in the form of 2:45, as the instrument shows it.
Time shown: 11:41
